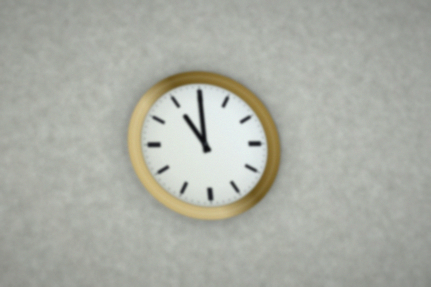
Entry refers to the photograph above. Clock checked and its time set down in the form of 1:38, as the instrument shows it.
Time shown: 11:00
